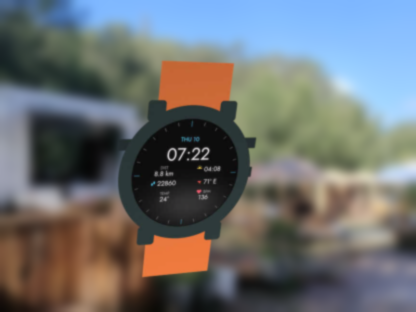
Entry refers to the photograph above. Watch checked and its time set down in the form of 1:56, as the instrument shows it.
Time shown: 7:22
